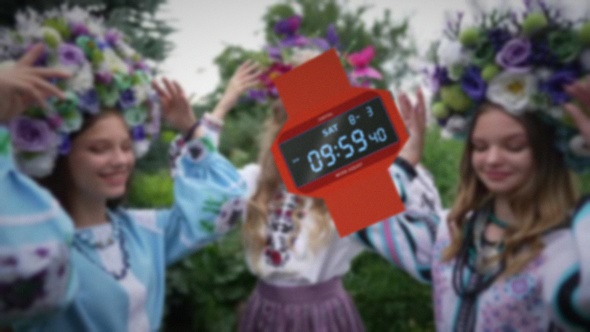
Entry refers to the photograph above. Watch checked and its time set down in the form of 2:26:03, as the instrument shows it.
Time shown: 9:59:40
